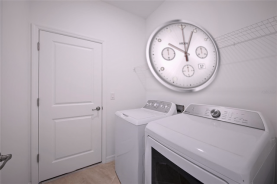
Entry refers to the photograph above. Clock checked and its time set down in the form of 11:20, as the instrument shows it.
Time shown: 10:04
